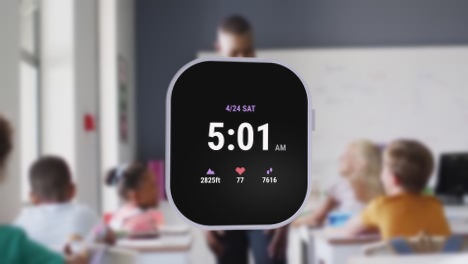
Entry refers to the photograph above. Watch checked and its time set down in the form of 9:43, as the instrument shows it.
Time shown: 5:01
